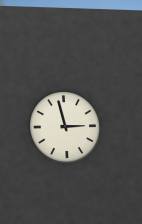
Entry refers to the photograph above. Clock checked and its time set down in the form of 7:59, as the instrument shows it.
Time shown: 2:58
